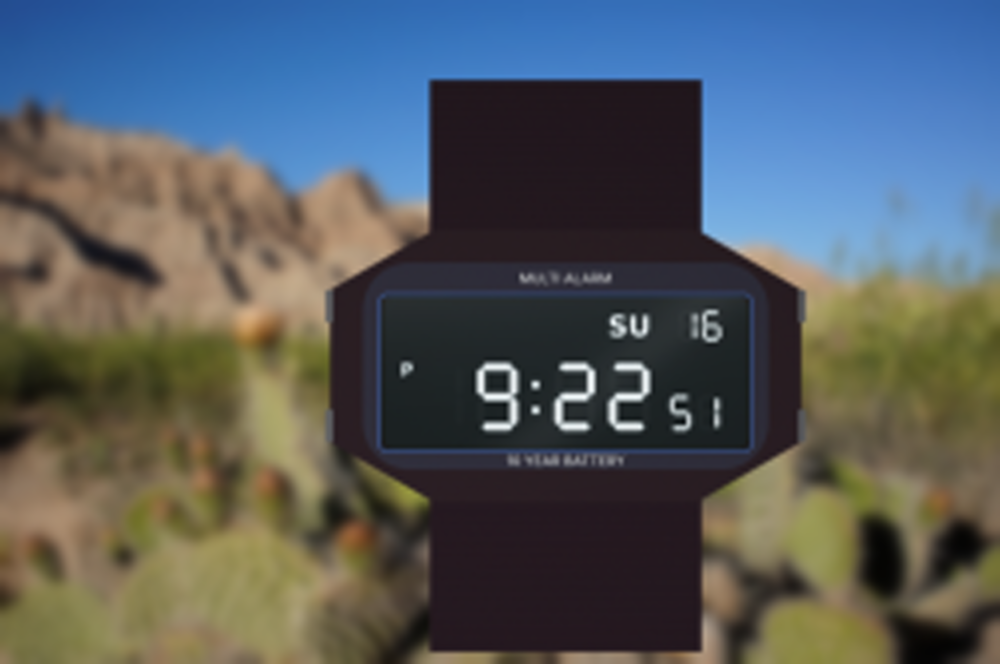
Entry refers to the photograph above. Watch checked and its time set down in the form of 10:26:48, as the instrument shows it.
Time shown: 9:22:51
